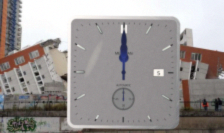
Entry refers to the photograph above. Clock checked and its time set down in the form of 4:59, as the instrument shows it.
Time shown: 12:00
